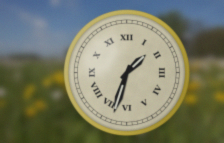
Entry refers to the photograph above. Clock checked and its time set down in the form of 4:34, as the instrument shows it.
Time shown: 1:33
